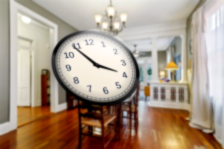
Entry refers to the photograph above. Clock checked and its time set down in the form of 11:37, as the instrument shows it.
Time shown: 3:54
